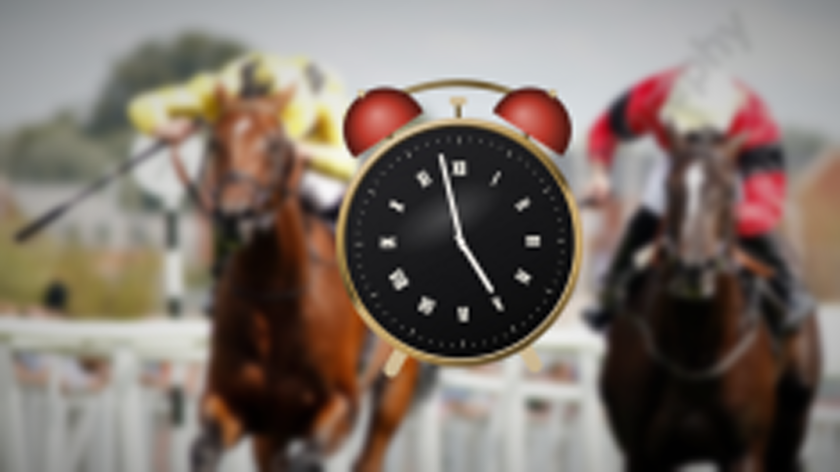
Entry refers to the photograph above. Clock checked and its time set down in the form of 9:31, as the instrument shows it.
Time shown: 4:58
